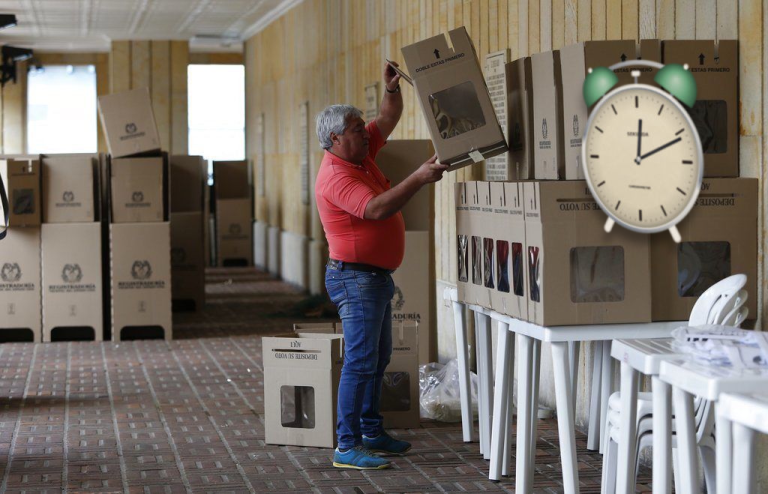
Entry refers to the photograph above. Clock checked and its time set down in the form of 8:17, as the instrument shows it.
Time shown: 12:11
